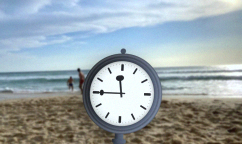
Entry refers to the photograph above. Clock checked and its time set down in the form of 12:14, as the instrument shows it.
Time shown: 11:45
